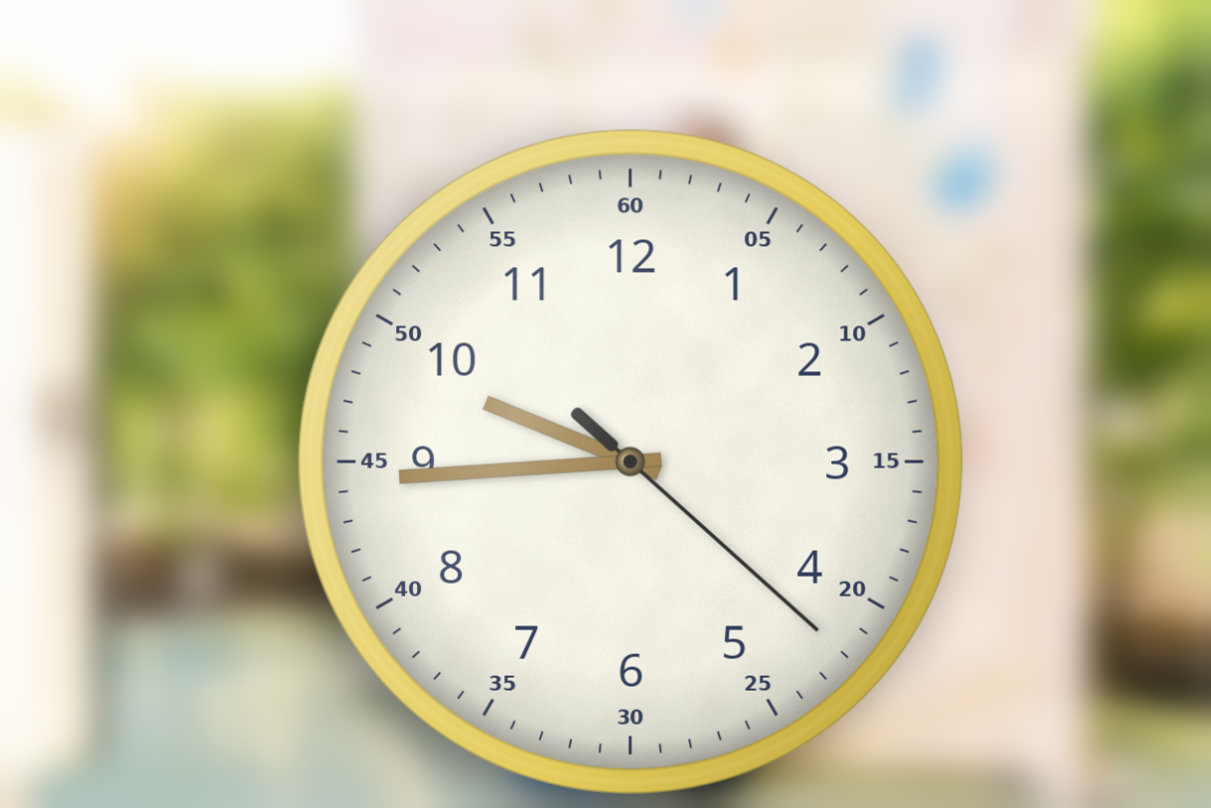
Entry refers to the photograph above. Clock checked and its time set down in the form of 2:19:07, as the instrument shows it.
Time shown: 9:44:22
